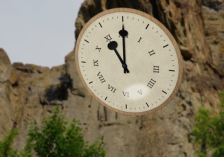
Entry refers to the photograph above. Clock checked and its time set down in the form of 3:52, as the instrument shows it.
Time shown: 11:00
